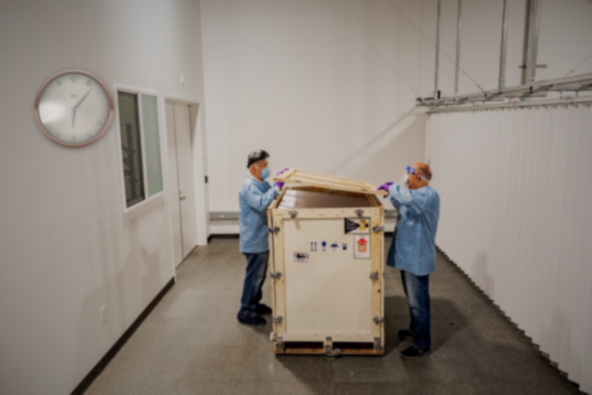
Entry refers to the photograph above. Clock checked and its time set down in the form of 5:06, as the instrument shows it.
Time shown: 6:07
